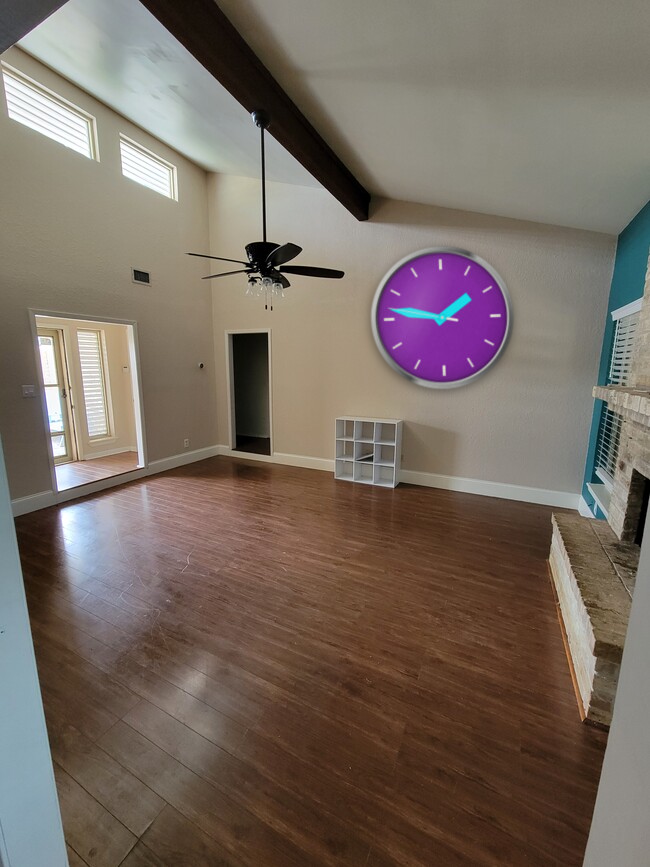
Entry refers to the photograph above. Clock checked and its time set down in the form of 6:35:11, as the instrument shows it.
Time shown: 1:46:47
